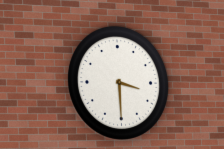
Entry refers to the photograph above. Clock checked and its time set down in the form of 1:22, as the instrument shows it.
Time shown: 3:30
